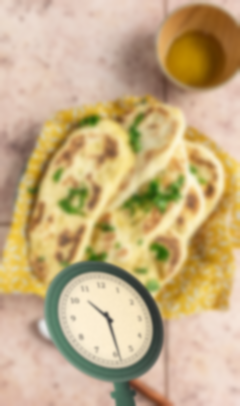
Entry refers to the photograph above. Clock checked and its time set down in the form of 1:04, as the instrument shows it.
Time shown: 10:29
